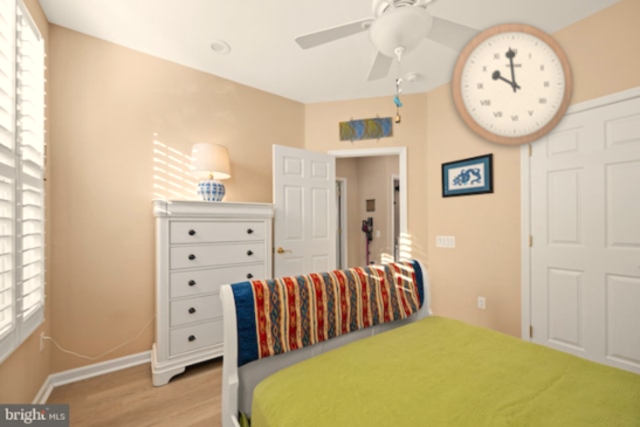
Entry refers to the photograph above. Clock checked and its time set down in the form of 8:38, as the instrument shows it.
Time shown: 9:59
